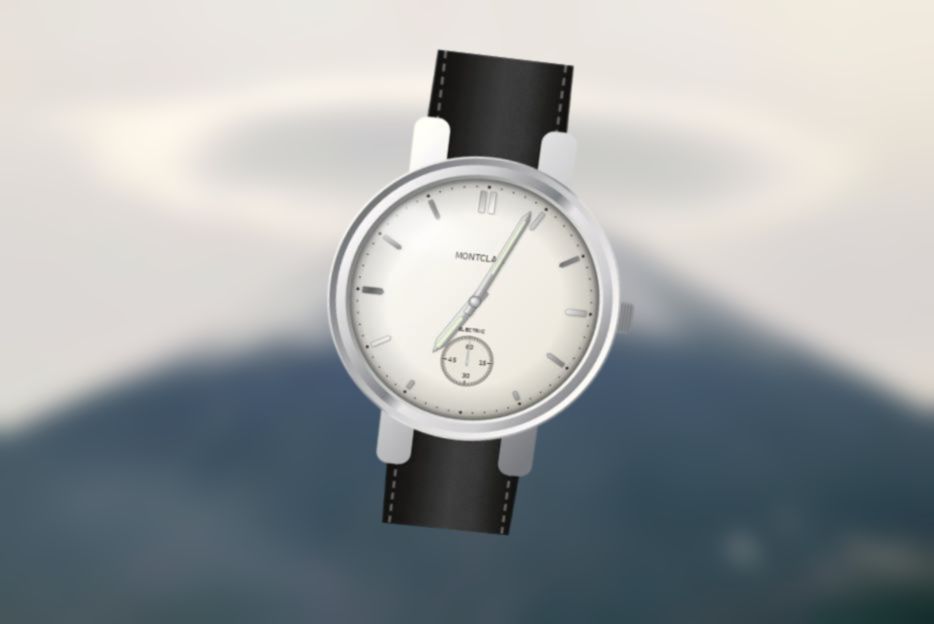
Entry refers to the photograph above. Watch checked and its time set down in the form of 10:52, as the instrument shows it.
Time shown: 7:04
